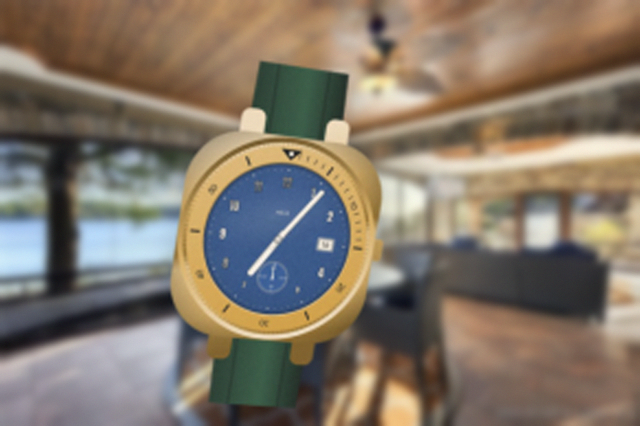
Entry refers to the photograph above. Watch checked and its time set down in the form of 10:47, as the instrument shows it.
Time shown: 7:06
